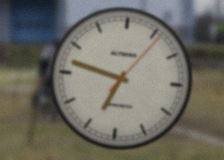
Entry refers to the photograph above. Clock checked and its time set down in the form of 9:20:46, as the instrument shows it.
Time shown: 6:47:06
